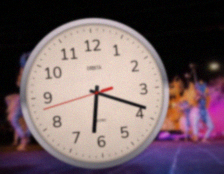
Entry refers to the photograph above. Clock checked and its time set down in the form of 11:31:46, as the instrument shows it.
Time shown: 6:18:43
